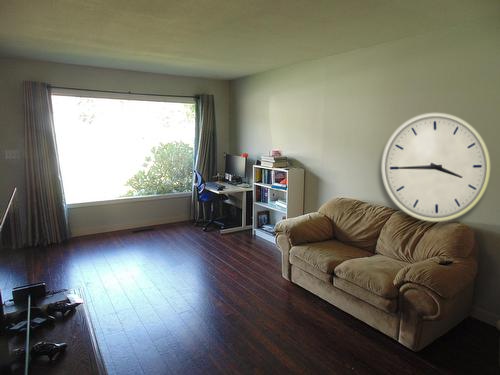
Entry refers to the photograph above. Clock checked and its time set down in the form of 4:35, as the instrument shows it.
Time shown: 3:45
